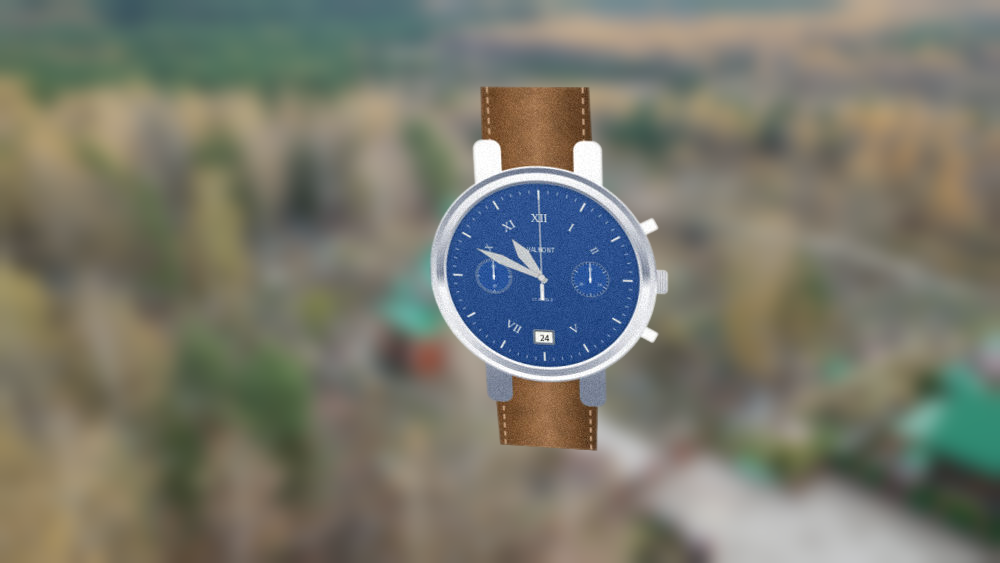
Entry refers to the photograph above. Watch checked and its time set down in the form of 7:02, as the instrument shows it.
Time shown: 10:49
